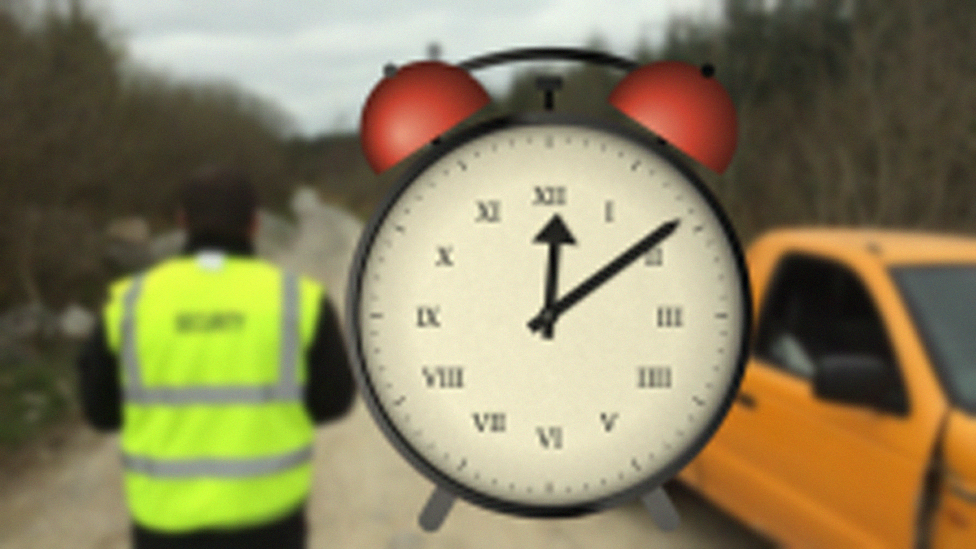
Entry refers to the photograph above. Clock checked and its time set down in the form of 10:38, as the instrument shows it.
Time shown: 12:09
